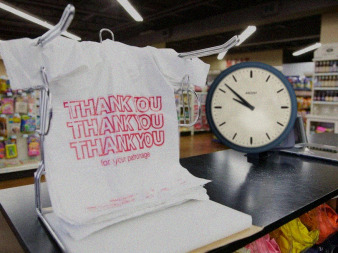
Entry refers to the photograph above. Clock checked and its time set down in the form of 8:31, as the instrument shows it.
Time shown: 9:52
